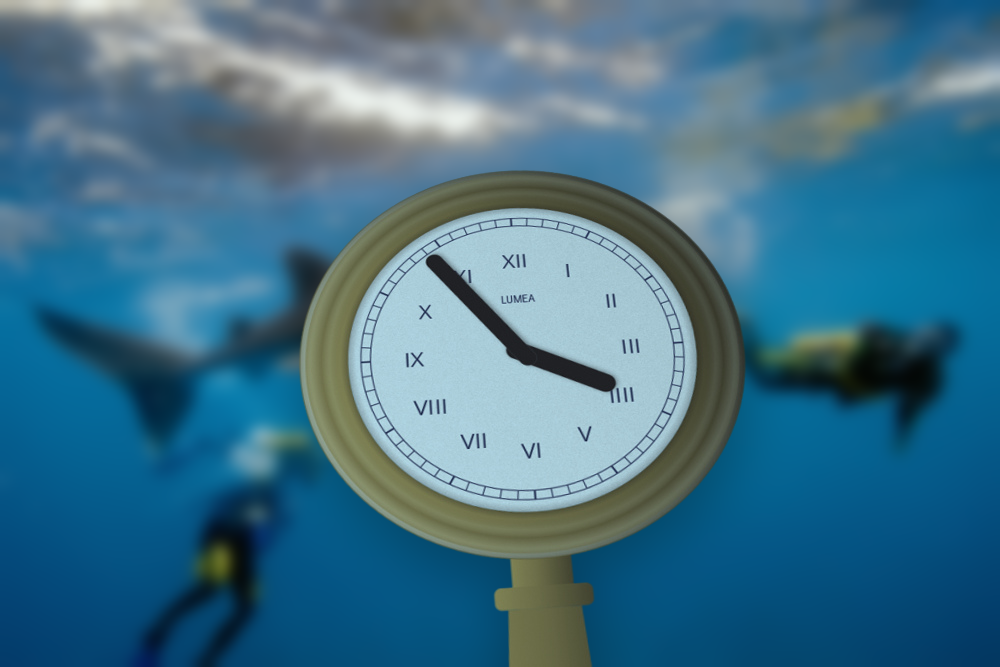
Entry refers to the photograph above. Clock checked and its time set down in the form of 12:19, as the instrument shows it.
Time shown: 3:54
